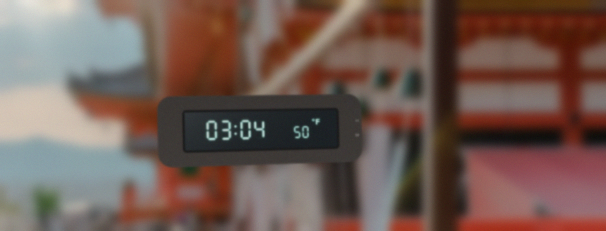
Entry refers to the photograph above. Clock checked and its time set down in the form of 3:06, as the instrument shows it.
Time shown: 3:04
